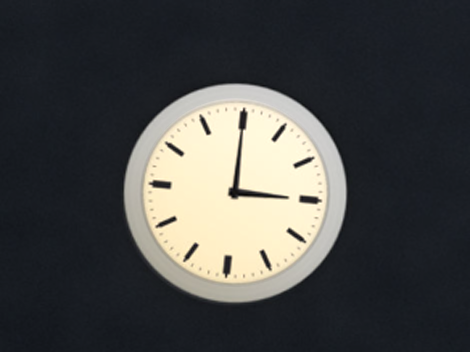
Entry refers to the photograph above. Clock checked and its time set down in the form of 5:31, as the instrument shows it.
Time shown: 3:00
